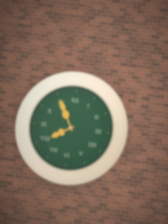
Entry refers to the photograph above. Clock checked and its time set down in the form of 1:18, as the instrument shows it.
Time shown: 7:55
